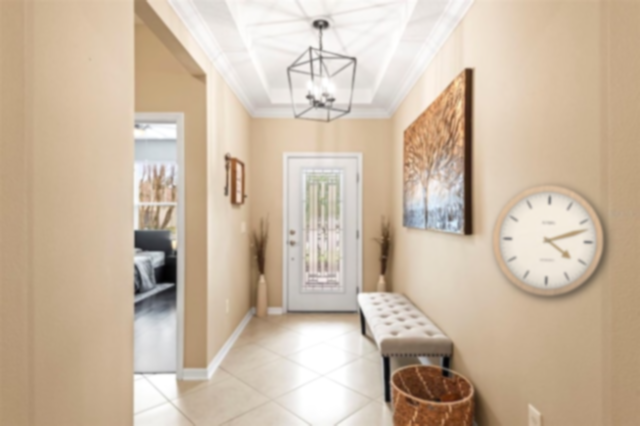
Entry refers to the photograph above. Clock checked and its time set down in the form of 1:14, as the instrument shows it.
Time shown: 4:12
